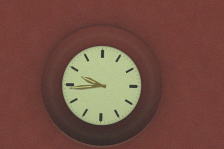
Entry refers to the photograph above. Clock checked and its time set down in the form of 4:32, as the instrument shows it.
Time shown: 9:44
